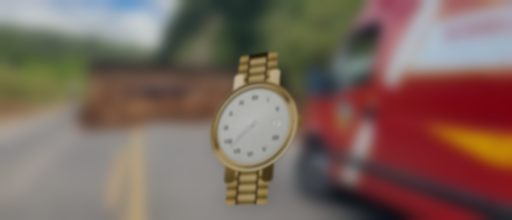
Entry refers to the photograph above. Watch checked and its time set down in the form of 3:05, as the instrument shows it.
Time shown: 7:38
